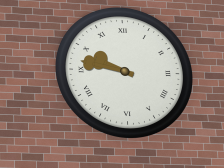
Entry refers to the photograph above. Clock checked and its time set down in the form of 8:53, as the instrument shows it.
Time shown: 9:47
